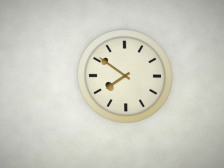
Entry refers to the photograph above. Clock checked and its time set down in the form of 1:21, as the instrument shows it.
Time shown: 7:51
